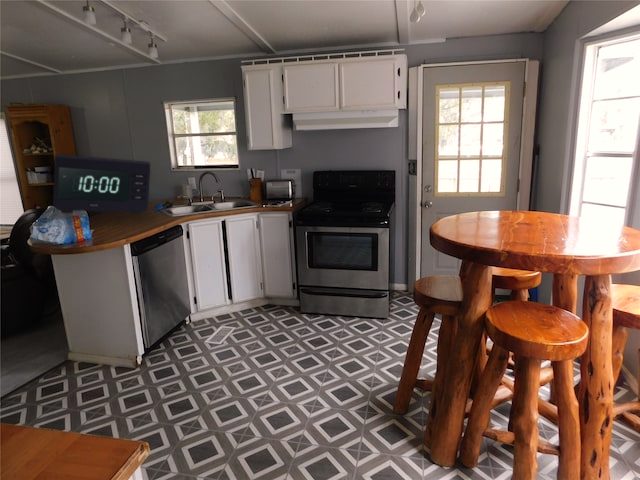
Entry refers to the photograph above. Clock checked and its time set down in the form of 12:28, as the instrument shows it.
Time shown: 10:00
